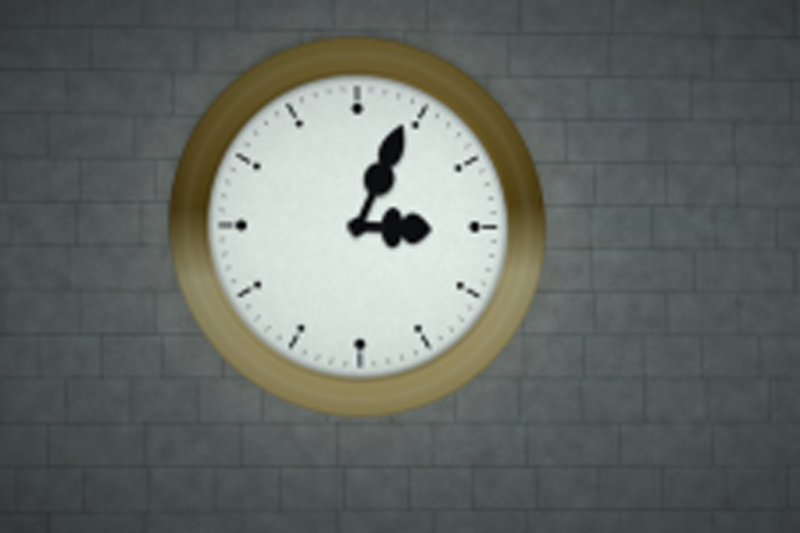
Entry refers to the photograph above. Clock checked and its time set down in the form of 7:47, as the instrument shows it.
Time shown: 3:04
